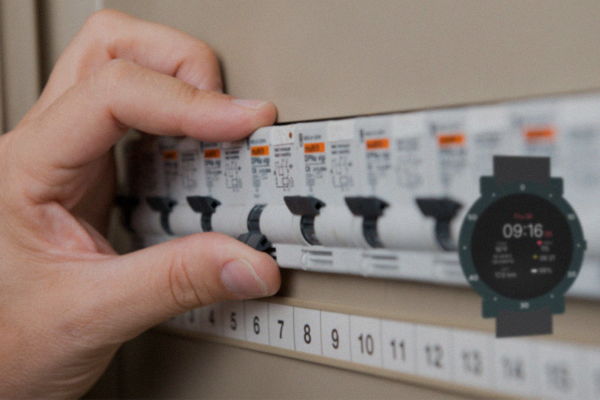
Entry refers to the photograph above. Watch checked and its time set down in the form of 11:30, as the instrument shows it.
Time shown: 9:16
